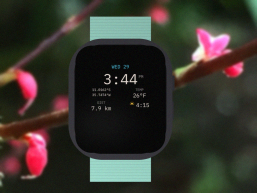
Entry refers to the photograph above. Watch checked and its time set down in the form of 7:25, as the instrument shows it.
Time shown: 3:44
